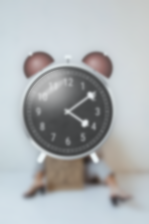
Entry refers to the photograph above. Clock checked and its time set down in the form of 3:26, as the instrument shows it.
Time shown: 4:09
